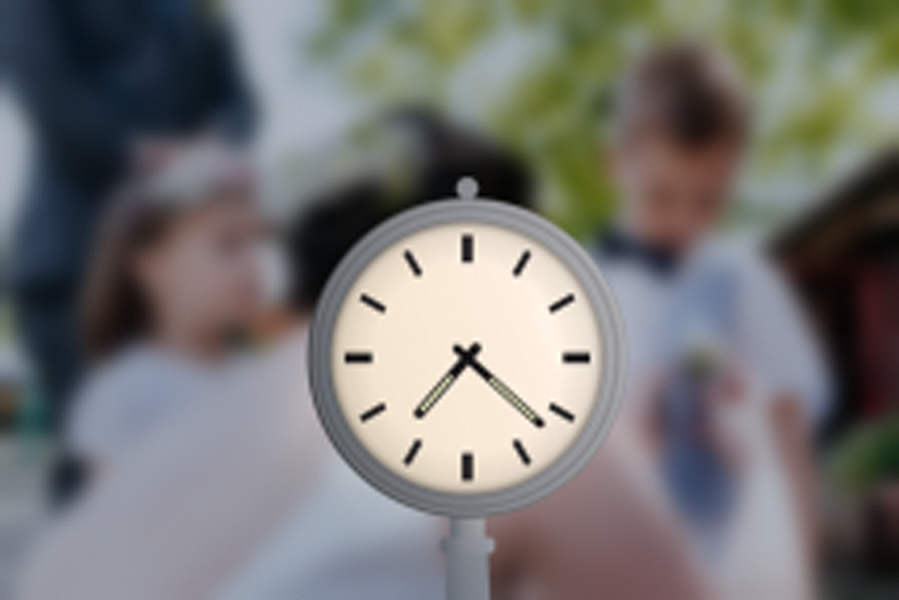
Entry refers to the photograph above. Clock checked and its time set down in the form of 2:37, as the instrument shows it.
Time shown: 7:22
